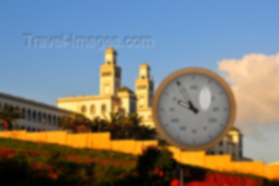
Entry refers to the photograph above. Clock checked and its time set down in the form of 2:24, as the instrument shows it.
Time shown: 9:55
